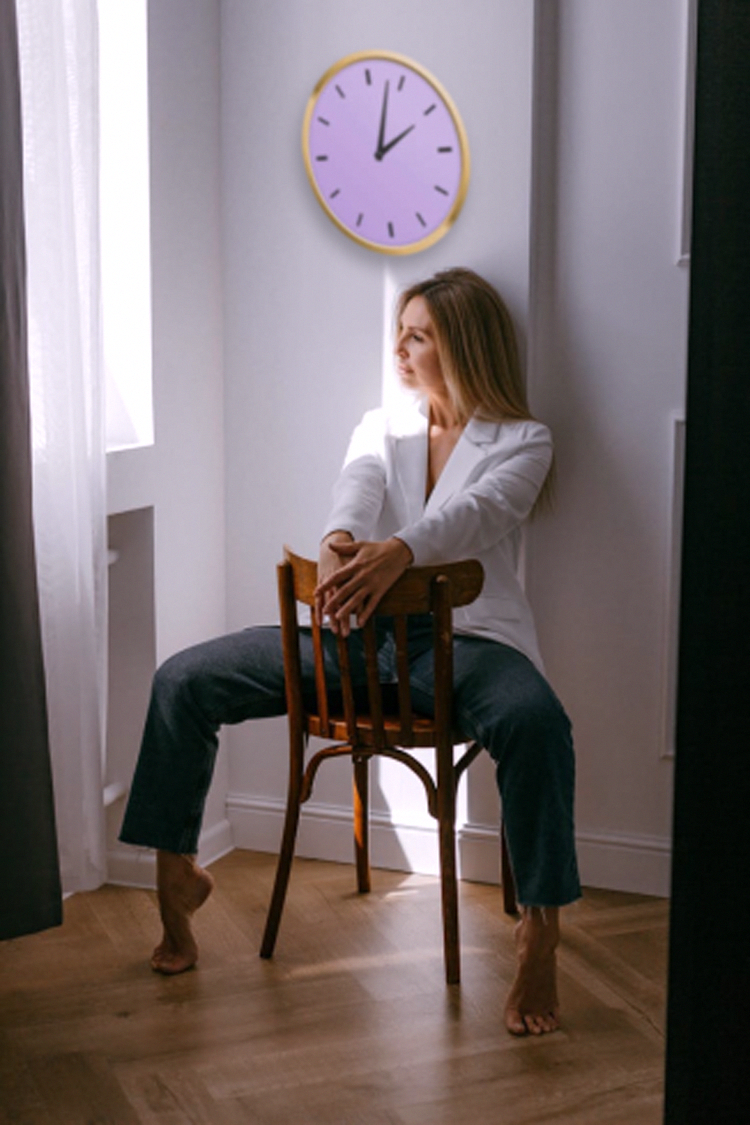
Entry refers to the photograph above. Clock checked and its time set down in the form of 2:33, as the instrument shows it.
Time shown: 2:03
